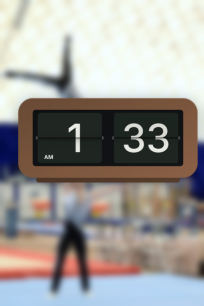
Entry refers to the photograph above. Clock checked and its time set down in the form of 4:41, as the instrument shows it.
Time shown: 1:33
